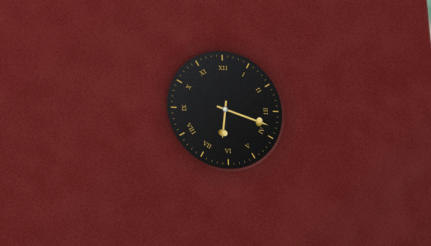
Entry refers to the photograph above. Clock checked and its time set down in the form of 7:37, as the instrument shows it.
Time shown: 6:18
